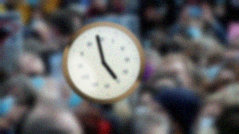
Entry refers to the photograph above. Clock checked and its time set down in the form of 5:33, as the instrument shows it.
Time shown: 4:59
